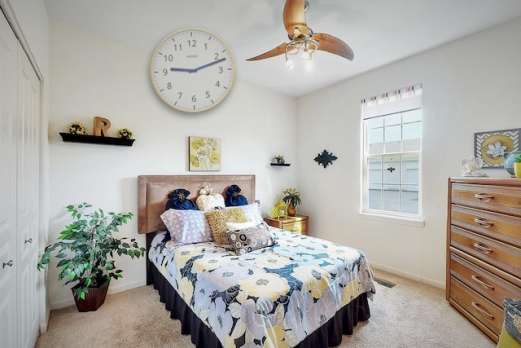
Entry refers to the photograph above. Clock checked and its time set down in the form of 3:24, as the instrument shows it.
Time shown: 9:12
